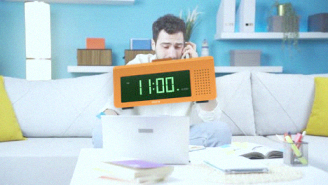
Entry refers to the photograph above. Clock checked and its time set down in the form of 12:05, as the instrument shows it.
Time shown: 11:00
